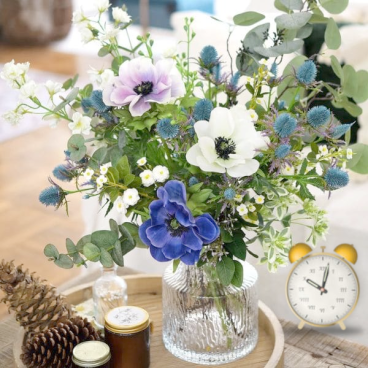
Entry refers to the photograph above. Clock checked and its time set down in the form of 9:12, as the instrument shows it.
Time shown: 10:02
